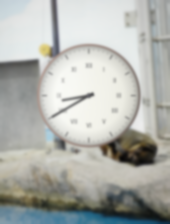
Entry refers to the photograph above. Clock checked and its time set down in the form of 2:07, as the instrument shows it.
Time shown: 8:40
